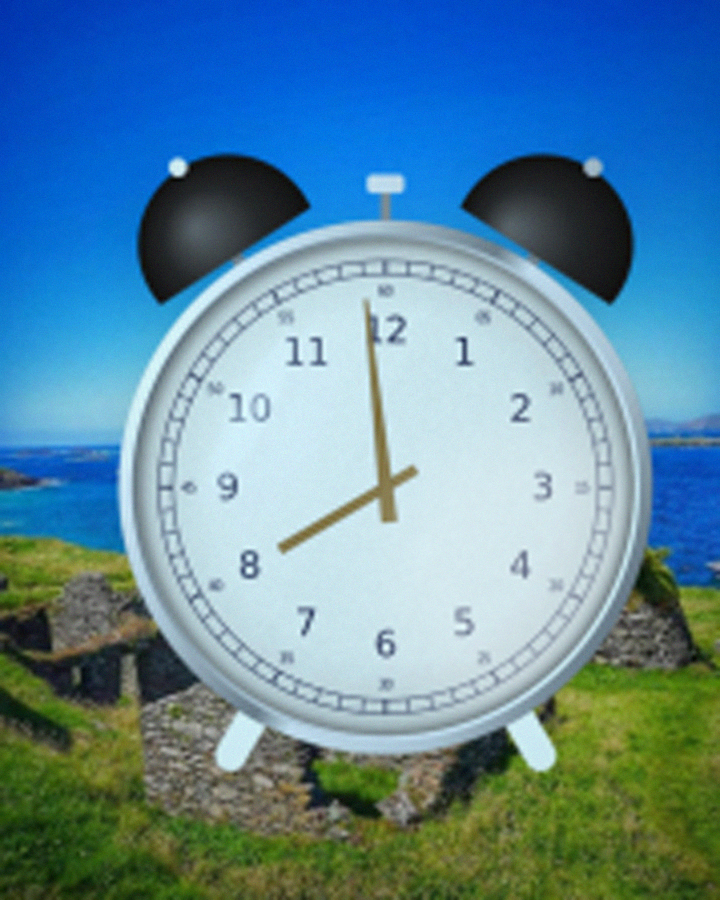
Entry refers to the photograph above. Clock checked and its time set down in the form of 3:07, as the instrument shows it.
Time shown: 7:59
